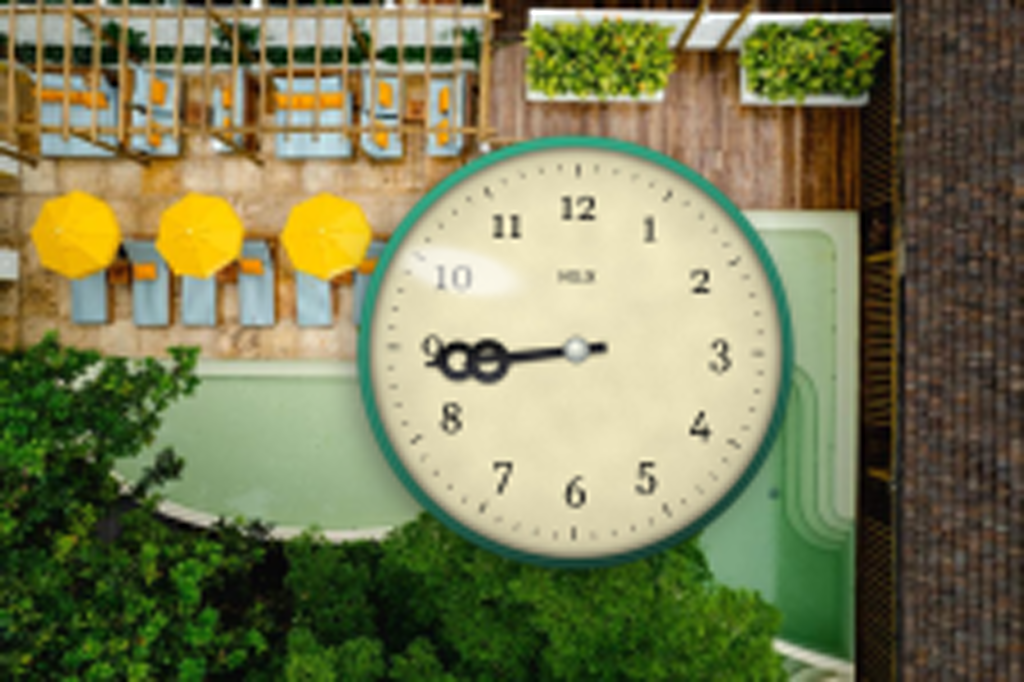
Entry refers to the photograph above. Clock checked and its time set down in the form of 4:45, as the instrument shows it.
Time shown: 8:44
